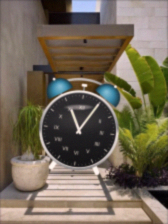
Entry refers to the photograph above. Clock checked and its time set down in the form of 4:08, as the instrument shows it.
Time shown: 11:05
